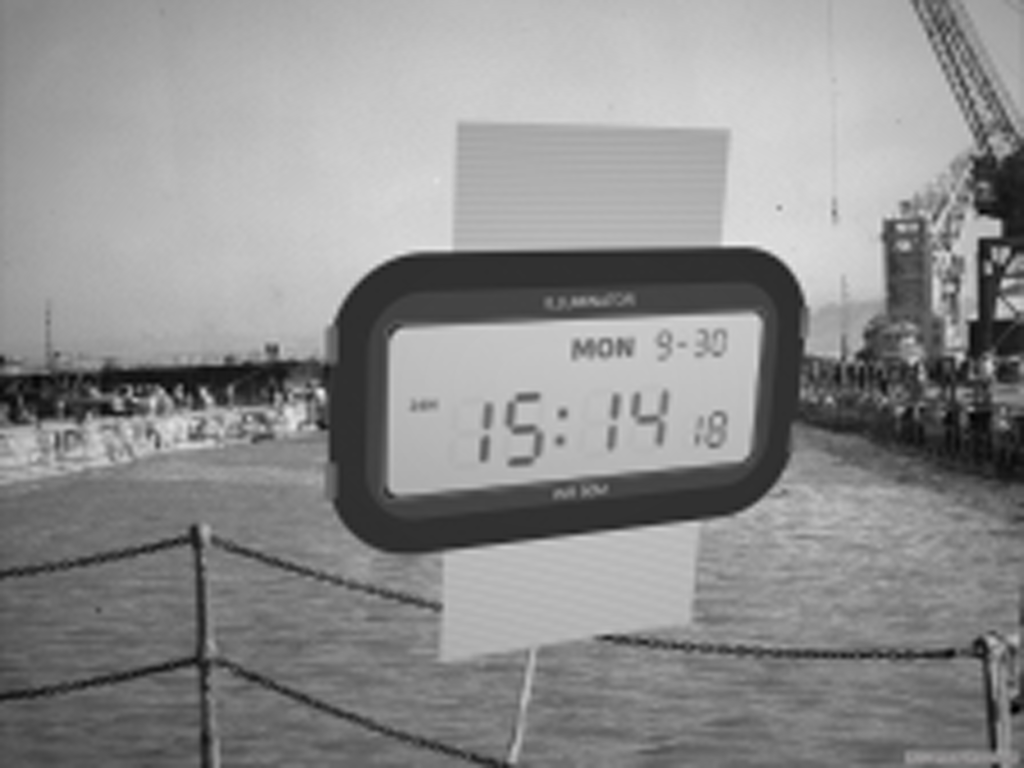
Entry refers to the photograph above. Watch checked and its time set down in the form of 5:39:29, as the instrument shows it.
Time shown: 15:14:18
